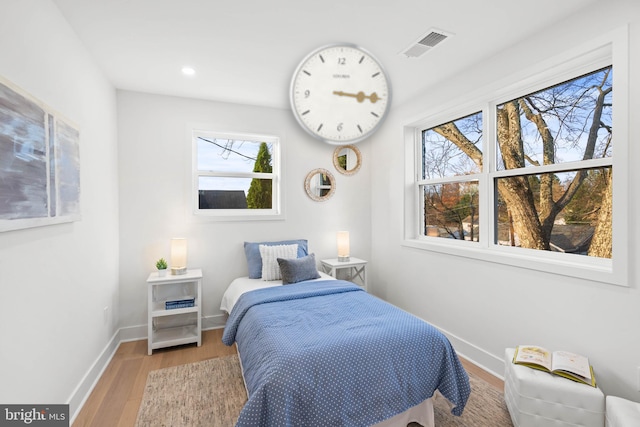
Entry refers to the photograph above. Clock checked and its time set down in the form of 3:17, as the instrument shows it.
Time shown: 3:16
